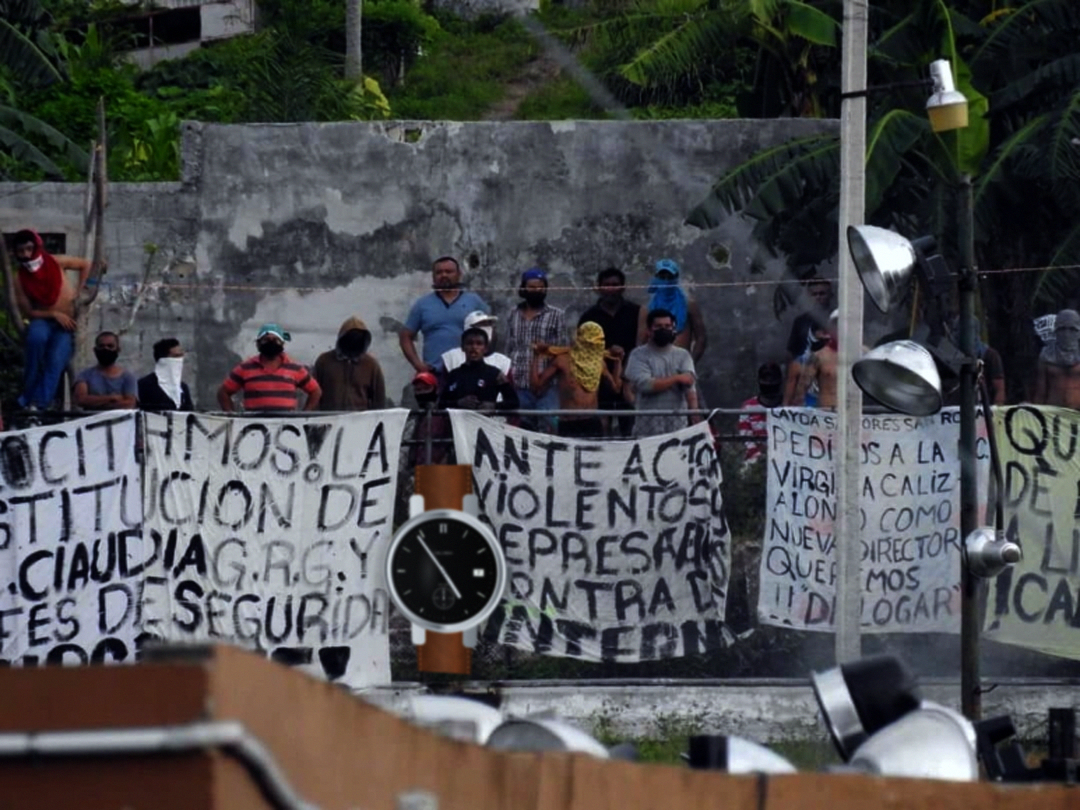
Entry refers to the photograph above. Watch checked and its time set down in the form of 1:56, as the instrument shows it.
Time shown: 4:54
